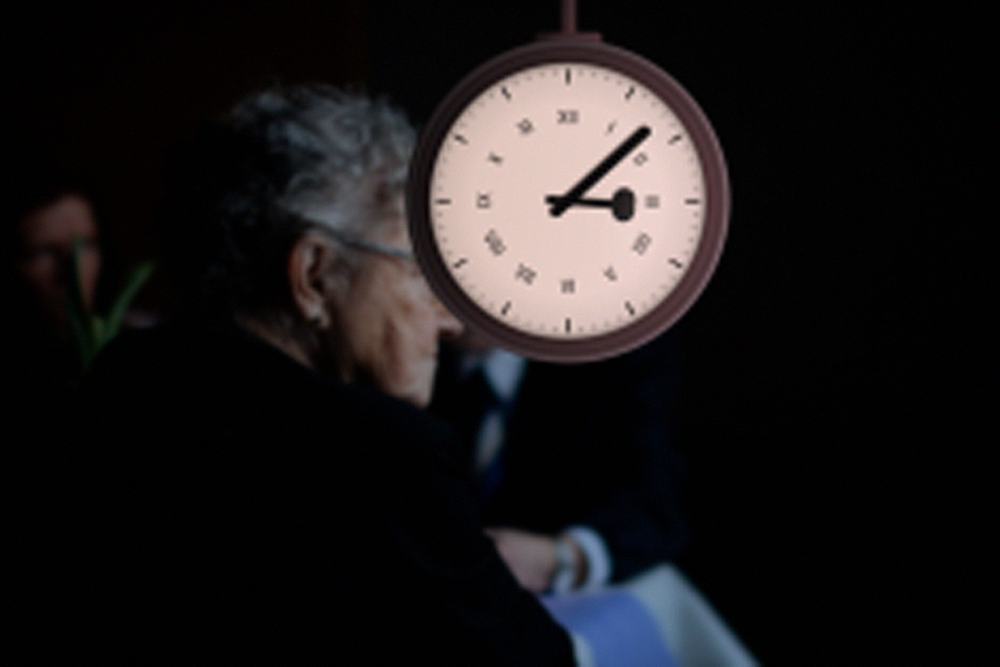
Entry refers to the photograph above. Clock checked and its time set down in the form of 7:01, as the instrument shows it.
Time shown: 3:08
